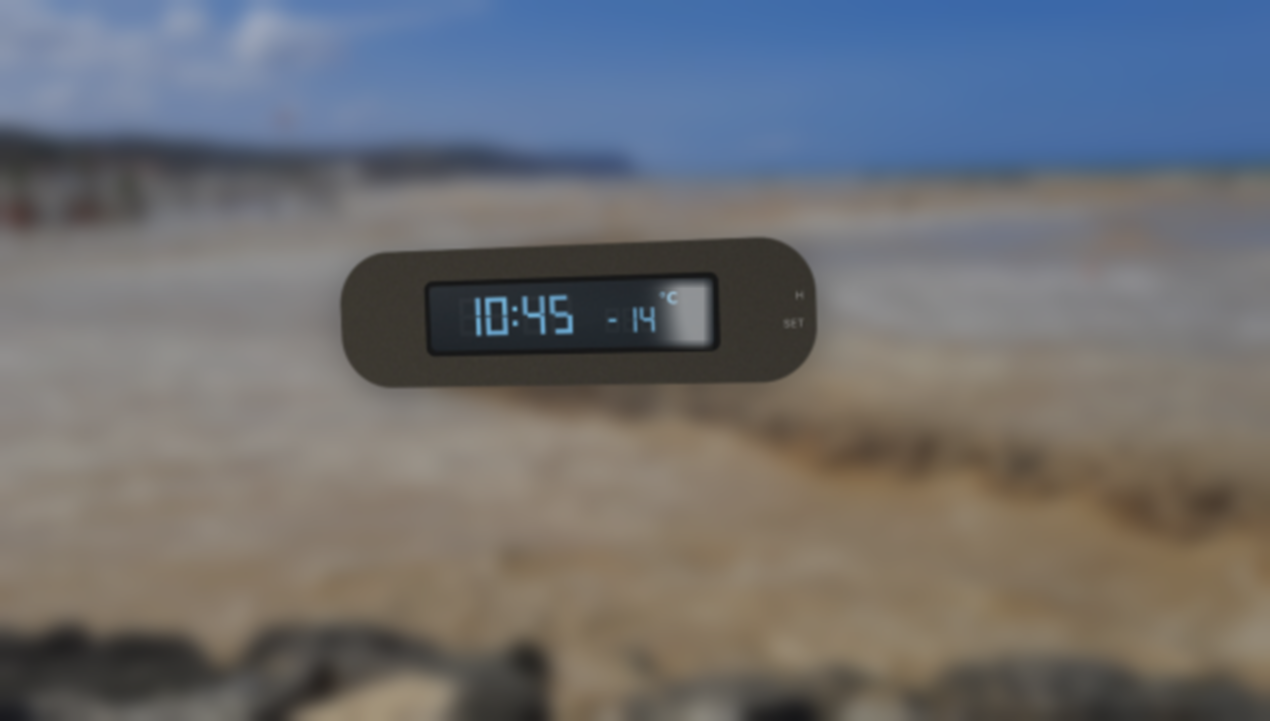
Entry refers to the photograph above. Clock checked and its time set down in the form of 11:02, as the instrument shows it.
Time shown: 10:45
